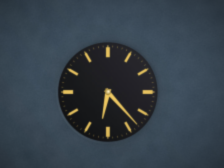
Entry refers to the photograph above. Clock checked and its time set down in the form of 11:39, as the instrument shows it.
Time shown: 6:23
